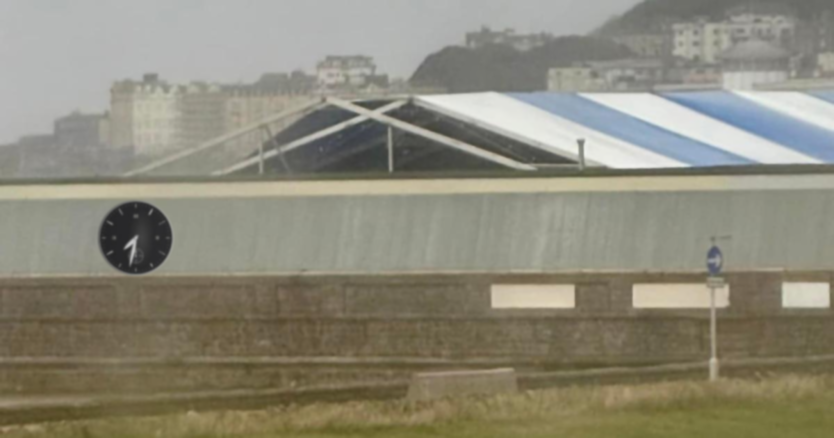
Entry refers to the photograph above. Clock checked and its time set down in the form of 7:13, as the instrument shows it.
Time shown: 7:32
